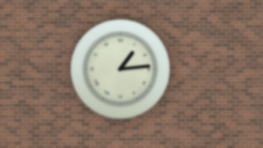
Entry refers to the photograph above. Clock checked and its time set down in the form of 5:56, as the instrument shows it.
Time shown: 1:14
